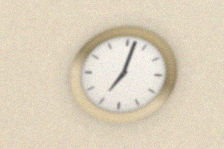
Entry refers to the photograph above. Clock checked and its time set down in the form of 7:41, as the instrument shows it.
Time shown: 7:02
